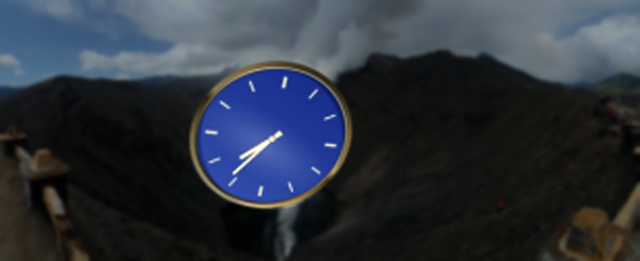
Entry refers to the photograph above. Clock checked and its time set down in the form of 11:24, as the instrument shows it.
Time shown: 7:36
